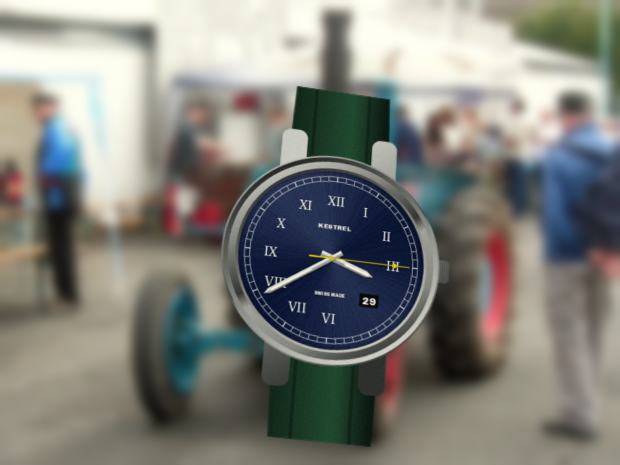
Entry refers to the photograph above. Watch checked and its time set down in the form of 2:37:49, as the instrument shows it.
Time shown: 3:39:15
